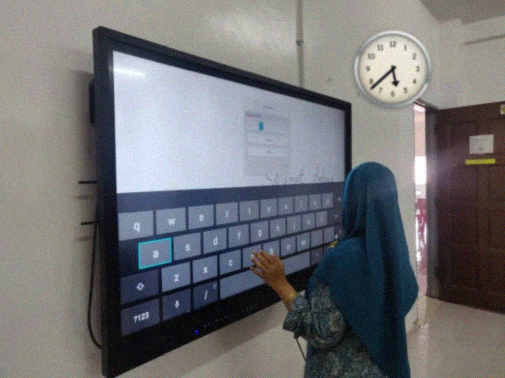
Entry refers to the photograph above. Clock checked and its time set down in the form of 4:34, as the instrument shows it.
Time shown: 5:38
